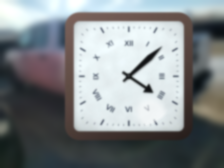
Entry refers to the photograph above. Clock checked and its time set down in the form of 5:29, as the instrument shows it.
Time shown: 4:08
